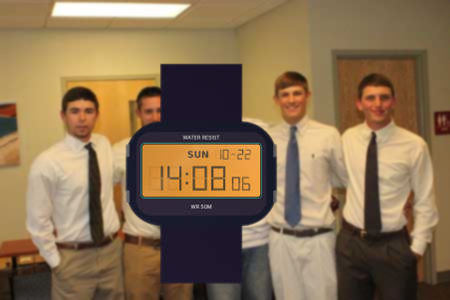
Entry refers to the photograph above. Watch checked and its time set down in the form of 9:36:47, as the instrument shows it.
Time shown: 14:08:06
